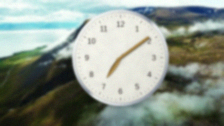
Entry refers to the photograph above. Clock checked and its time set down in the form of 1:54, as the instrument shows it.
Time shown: 7:09
